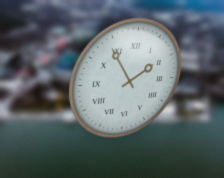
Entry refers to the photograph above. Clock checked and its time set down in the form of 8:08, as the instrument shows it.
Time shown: 1:54
